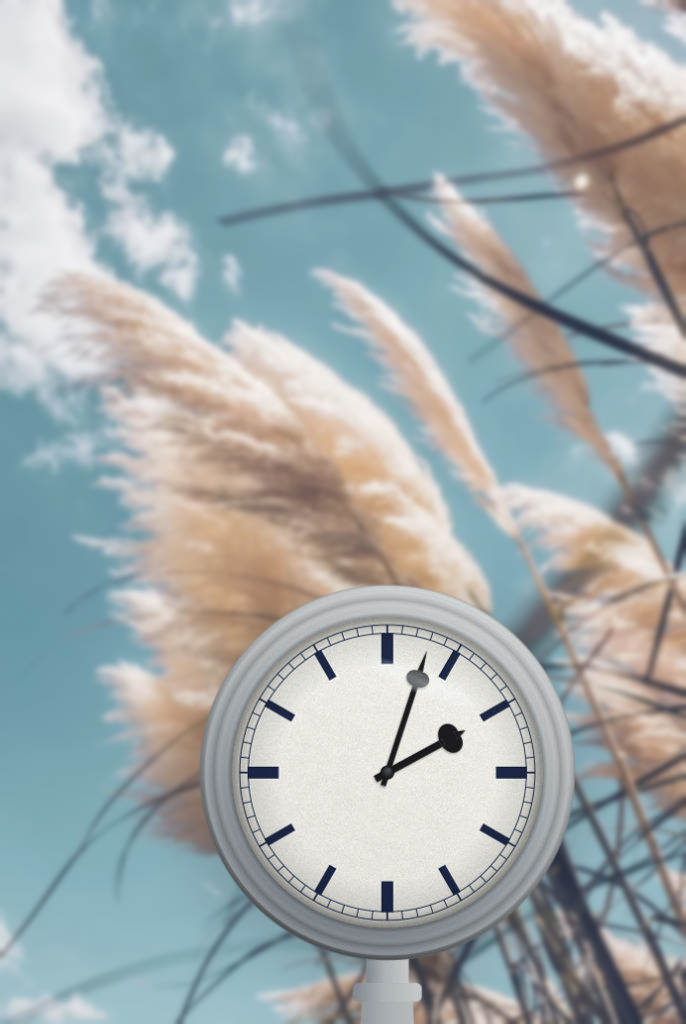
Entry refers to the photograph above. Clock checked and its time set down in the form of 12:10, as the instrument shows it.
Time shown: 2:03
